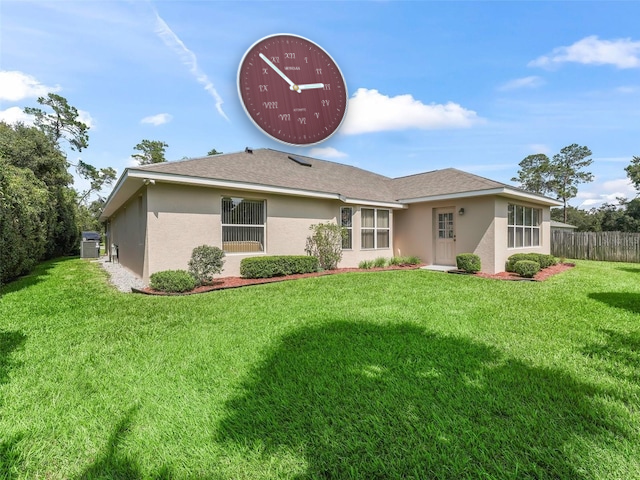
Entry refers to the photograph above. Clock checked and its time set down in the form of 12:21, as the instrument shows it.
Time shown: 2:53
